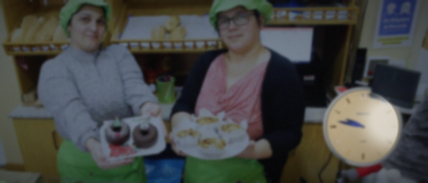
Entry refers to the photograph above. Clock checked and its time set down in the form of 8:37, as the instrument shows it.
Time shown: 9:47
